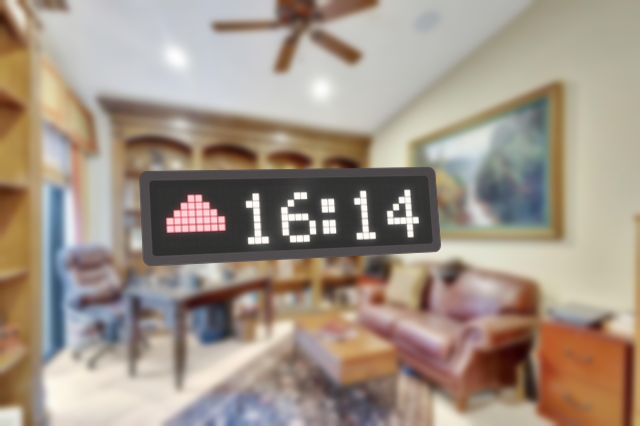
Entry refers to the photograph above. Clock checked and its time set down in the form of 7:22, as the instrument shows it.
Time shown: 16:14
